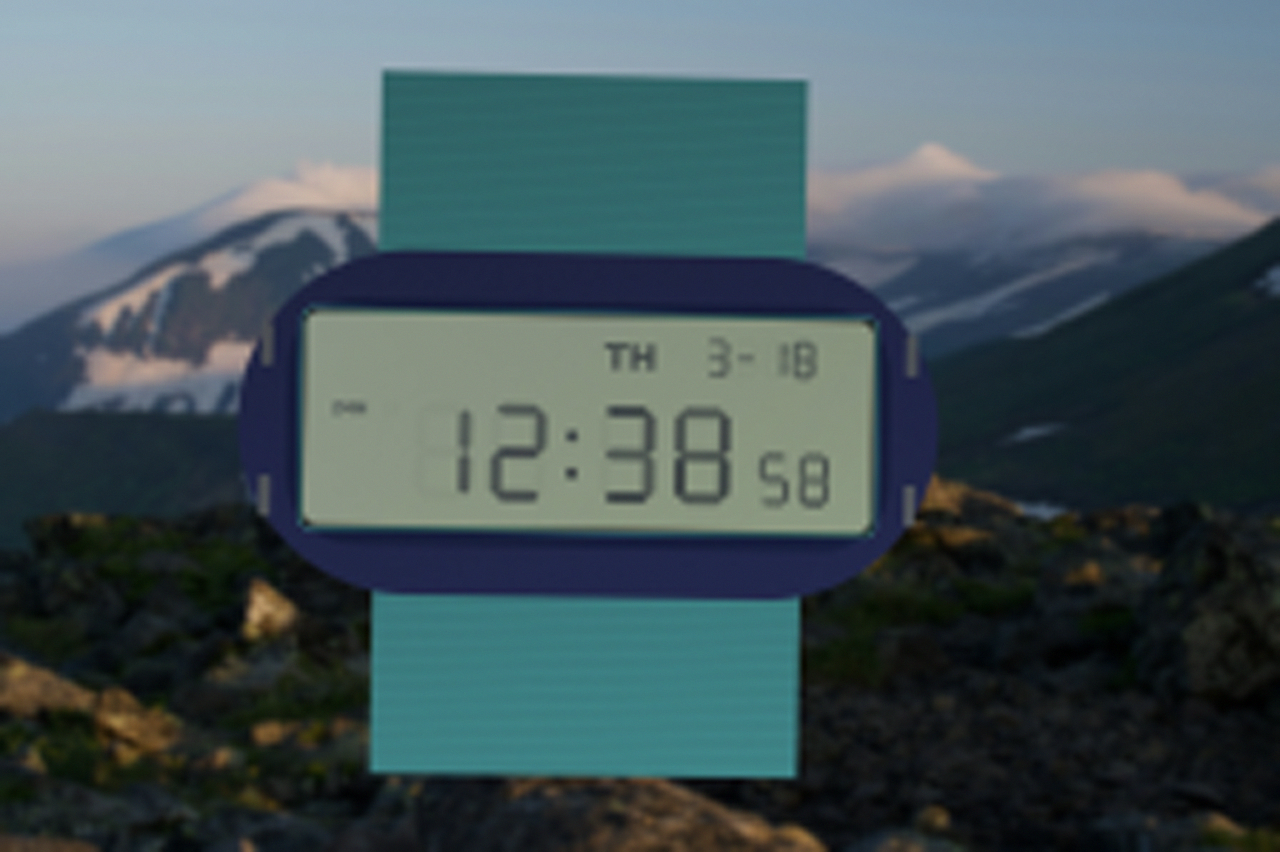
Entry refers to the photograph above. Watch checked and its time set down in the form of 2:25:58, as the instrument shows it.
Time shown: 12:38:58
